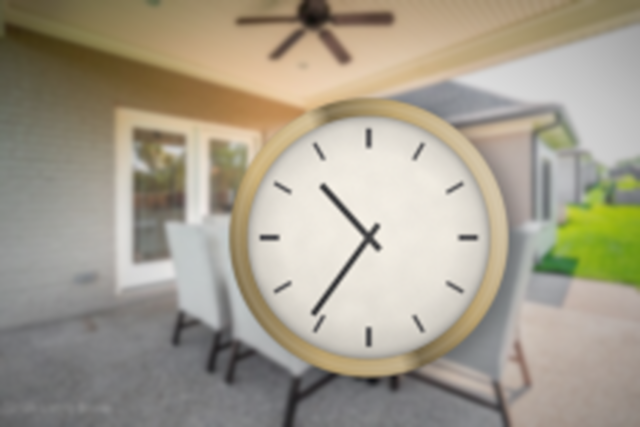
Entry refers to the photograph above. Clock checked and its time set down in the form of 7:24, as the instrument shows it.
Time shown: 10:36
